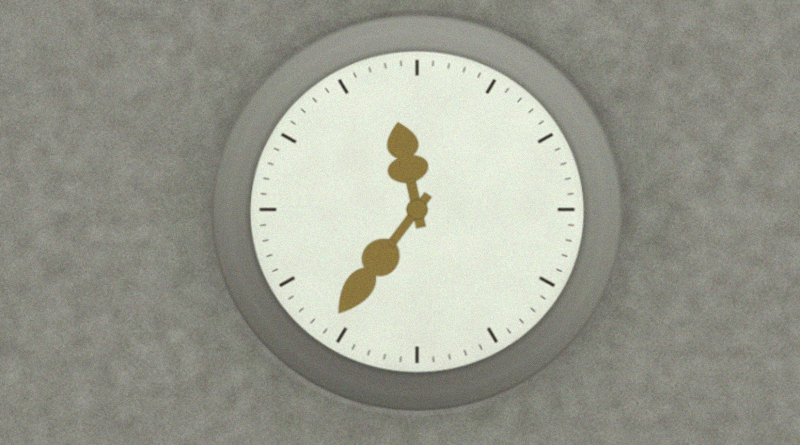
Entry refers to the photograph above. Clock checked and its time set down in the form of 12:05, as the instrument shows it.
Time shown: 11:36
